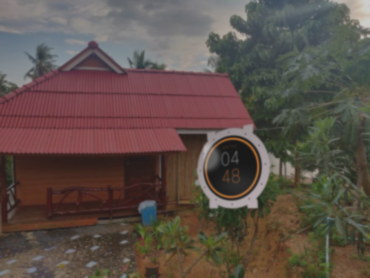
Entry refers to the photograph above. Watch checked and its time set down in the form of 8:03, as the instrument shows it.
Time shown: 4:48
